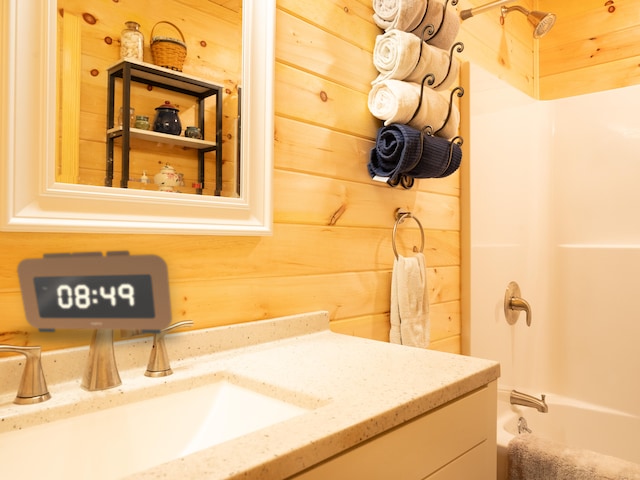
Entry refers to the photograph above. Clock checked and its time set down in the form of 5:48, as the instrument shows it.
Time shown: 8:49
